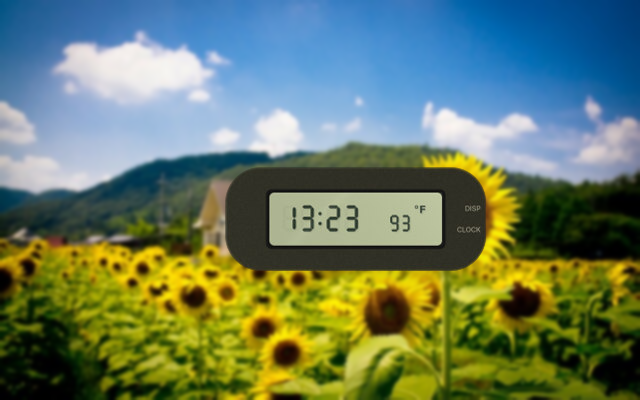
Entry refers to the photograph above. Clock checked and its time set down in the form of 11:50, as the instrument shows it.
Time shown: 13:23
